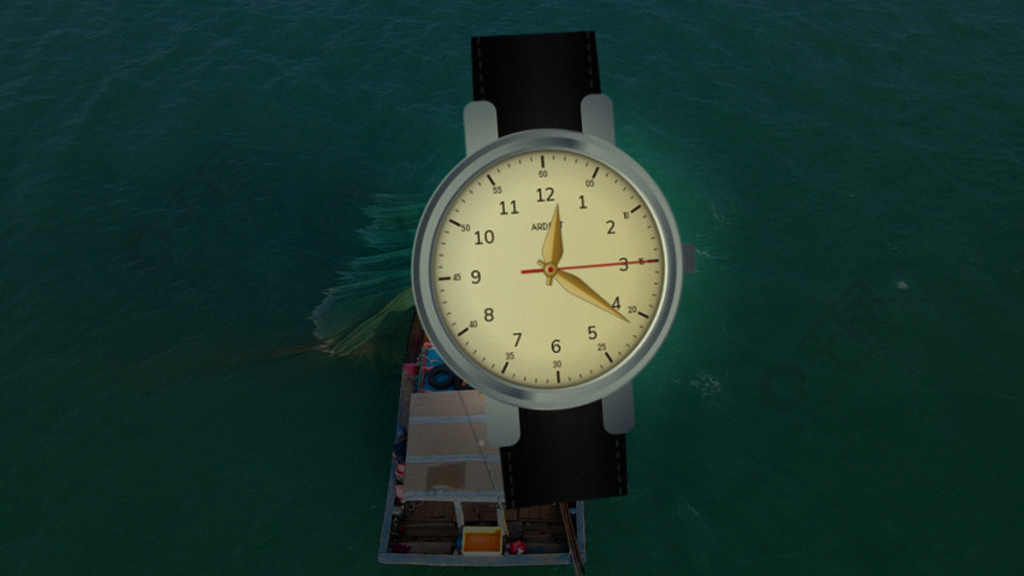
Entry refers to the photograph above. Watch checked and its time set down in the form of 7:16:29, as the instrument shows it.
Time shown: 12:21:15
